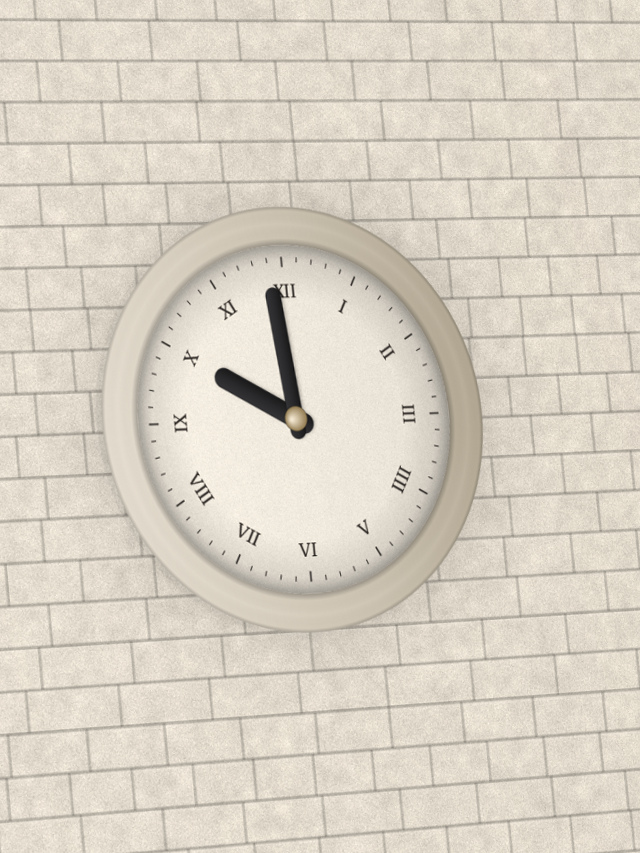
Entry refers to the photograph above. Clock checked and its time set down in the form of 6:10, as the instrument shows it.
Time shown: 9:59
